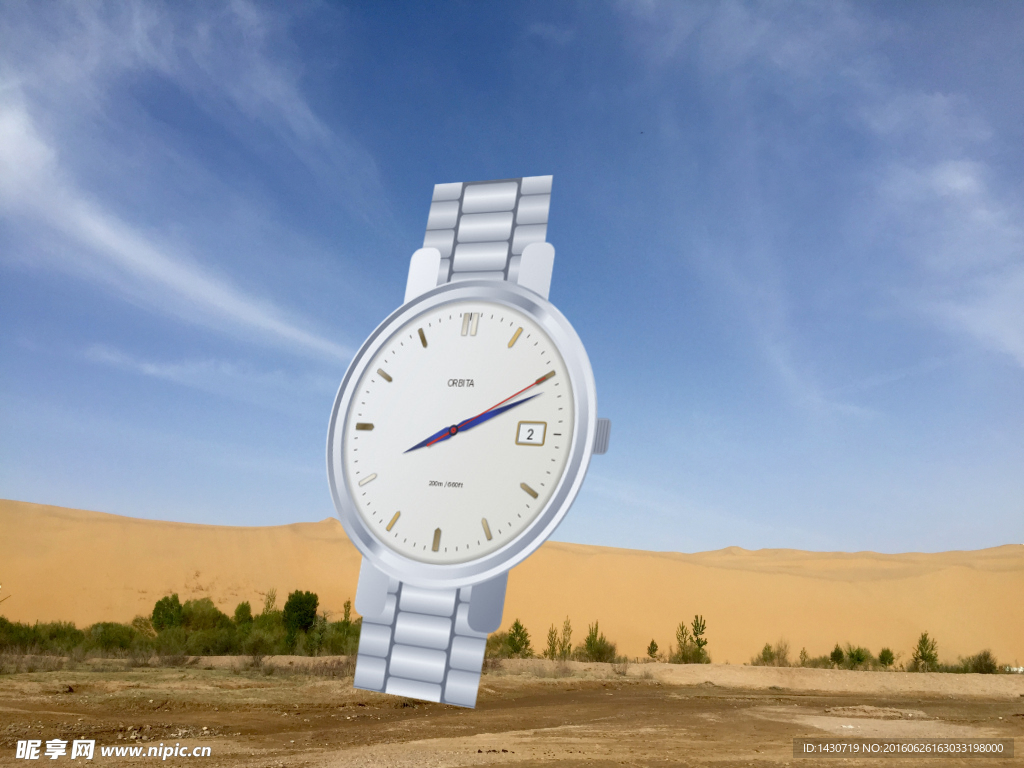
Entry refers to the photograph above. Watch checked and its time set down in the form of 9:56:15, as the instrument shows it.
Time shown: 8:11:10
